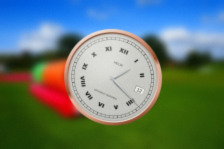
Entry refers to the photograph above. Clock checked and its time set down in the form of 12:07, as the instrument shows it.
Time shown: 1:19
